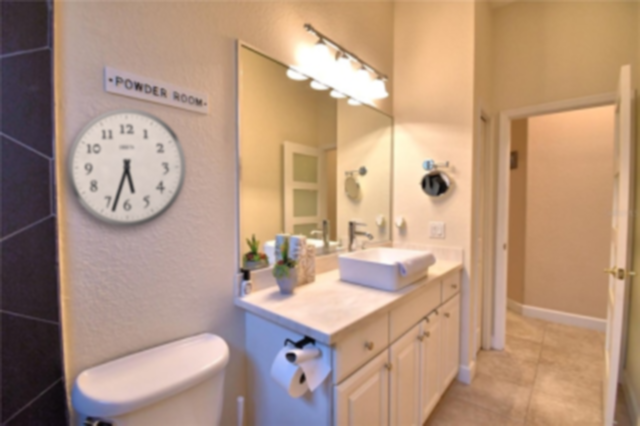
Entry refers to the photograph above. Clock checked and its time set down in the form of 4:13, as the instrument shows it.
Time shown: 5:33
